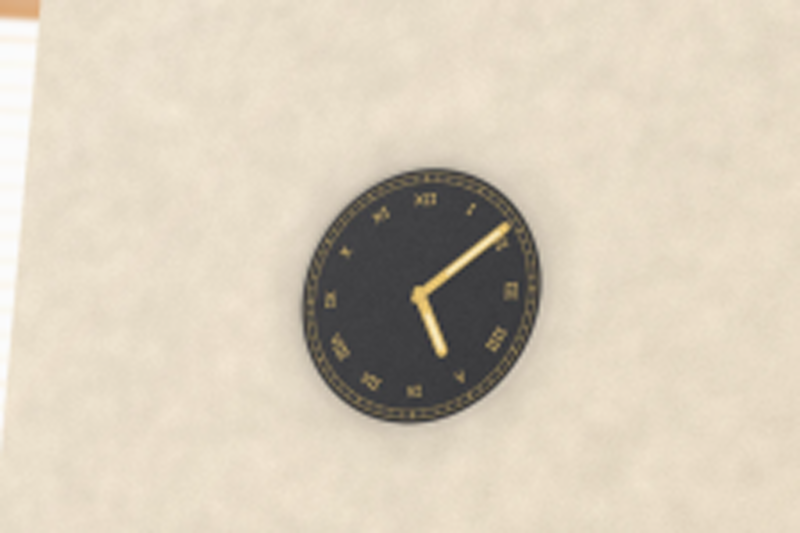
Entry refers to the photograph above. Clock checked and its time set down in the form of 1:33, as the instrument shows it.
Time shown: 5:09
